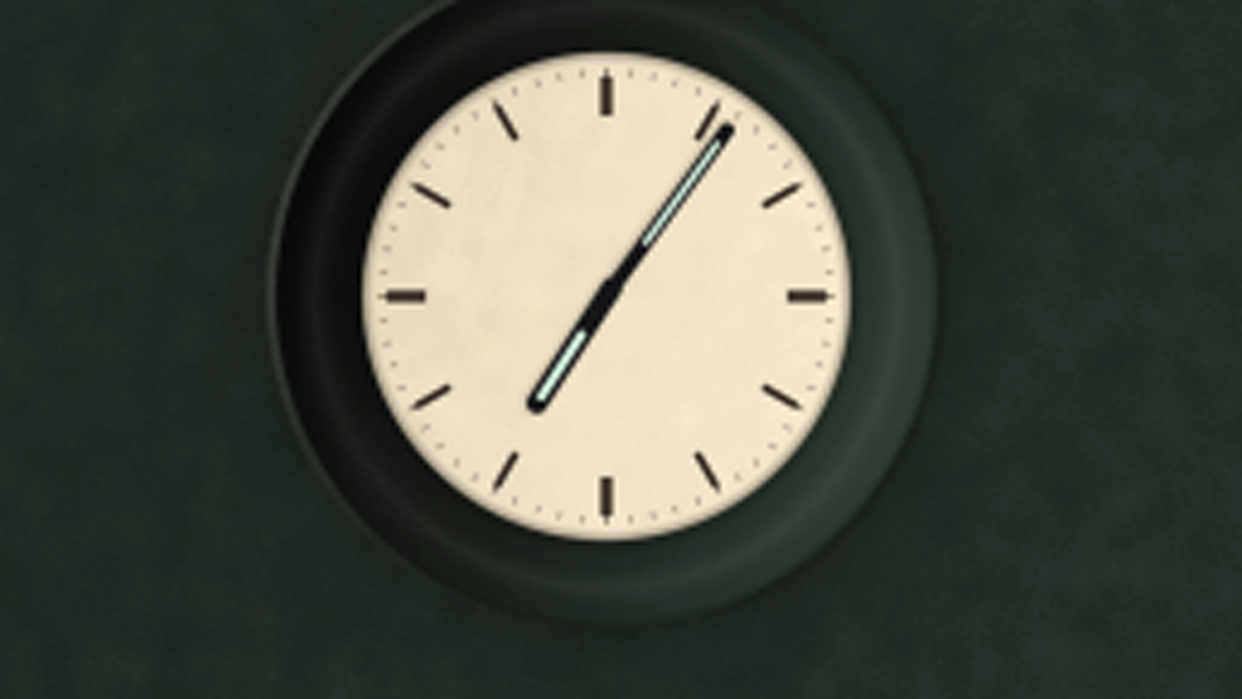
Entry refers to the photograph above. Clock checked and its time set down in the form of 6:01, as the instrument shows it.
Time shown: 7:06
